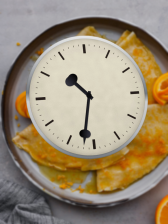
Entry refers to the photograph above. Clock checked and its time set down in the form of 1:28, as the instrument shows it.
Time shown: 10:32
